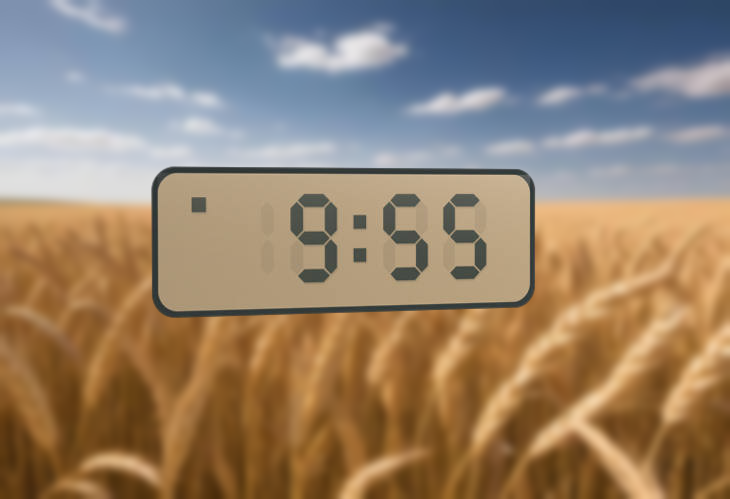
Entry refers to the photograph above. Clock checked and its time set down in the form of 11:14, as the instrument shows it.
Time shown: 9:55
